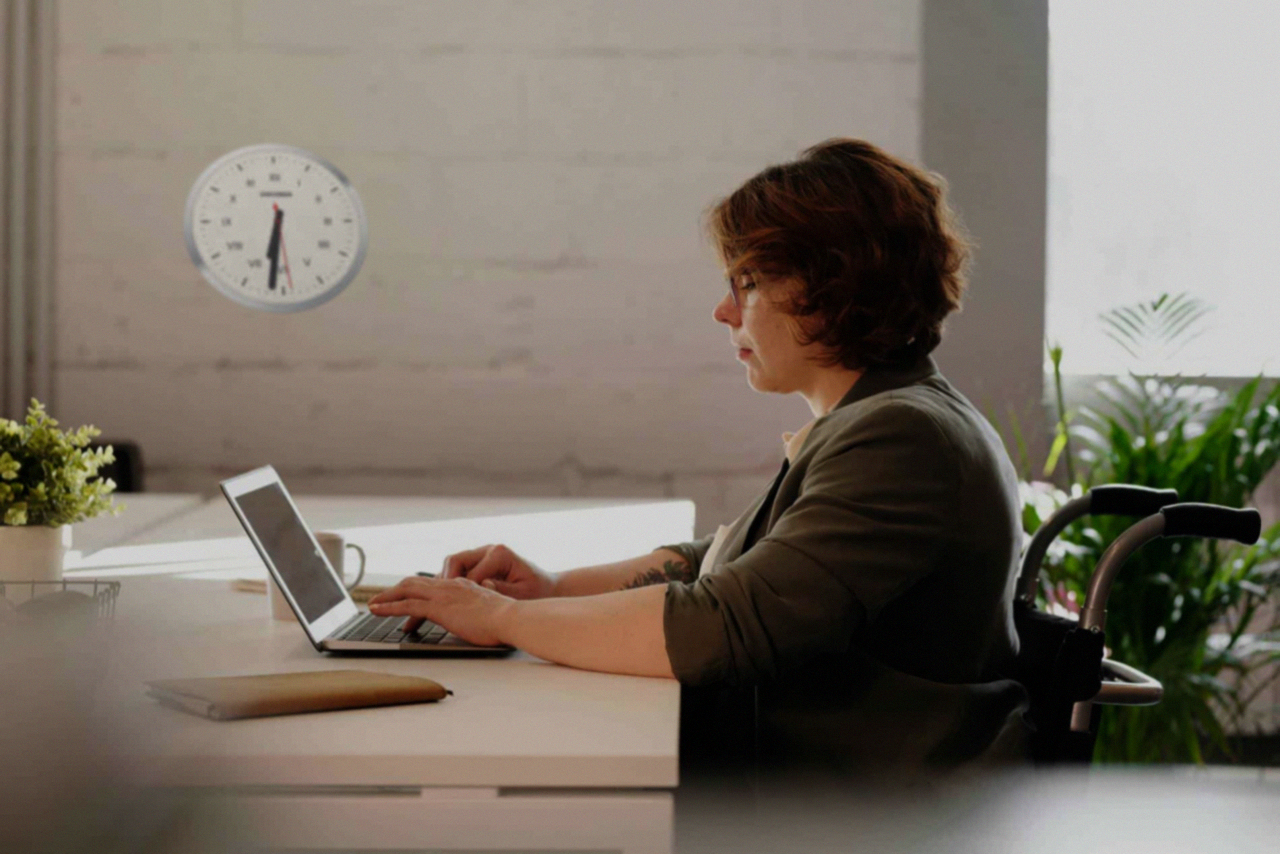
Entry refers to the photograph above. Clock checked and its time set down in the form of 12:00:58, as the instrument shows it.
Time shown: 6:31:29
